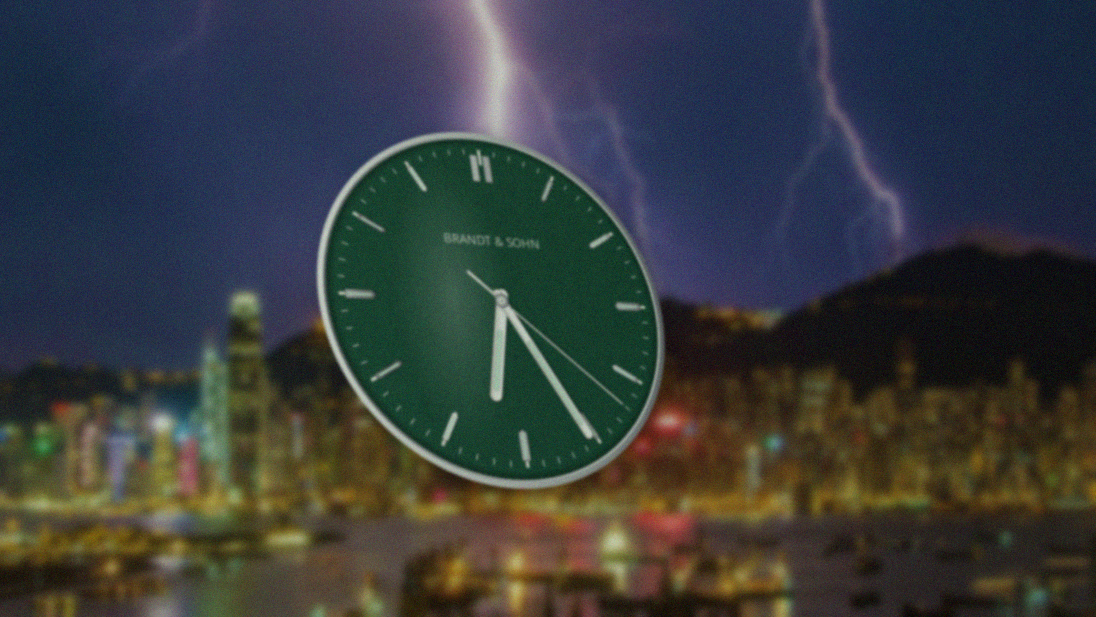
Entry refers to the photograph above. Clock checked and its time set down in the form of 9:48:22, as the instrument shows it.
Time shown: 6:25:22
